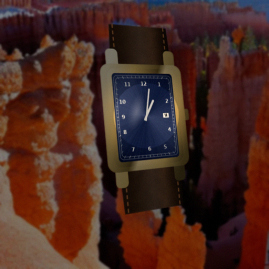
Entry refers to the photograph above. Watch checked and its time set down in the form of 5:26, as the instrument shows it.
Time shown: 1:02
